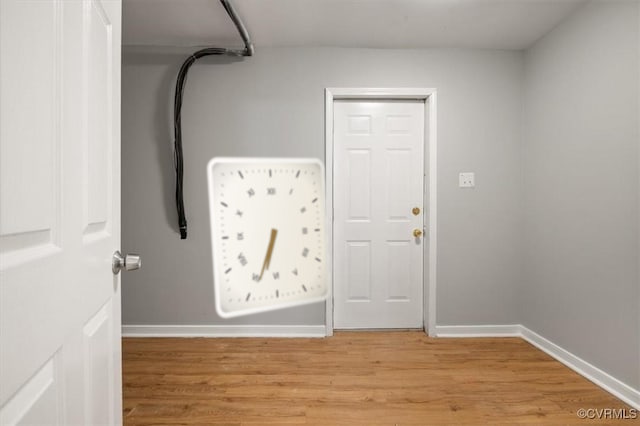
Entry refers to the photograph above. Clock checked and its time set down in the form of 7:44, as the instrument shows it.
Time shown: 6:34
